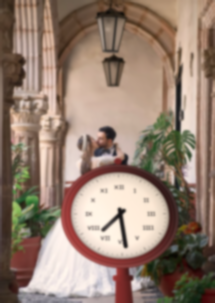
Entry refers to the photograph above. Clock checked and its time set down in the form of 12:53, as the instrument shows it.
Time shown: 7:29
